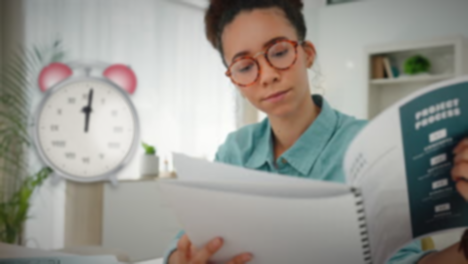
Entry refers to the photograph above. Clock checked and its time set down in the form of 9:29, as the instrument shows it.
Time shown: 12:01
